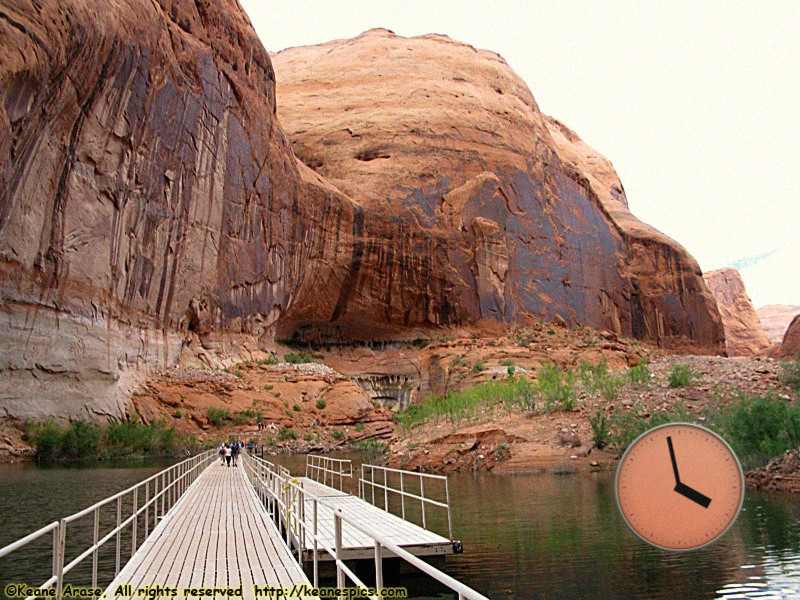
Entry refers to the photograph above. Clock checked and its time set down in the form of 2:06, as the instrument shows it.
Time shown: 3:58
